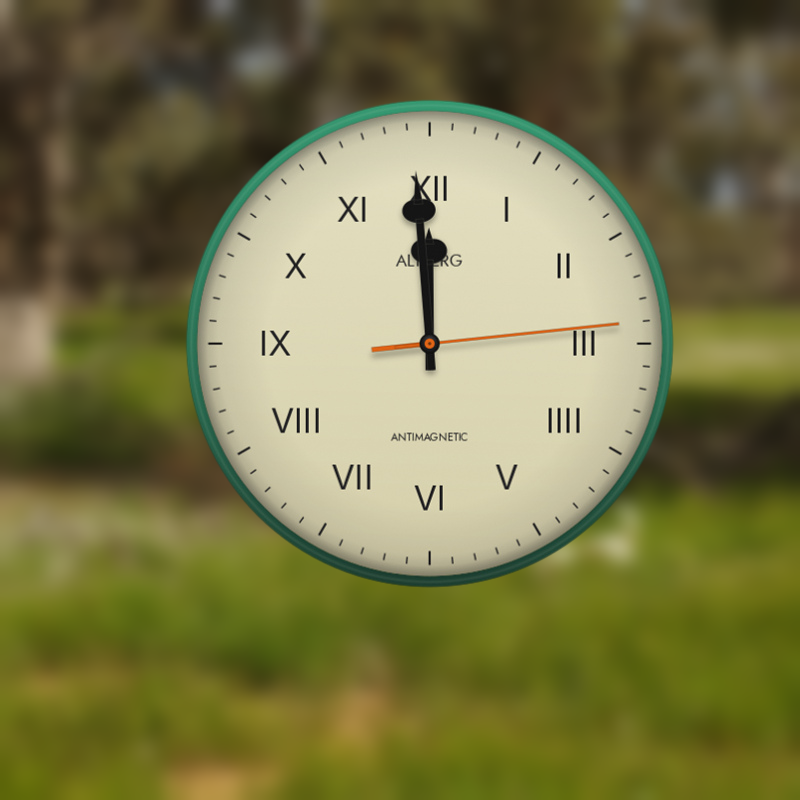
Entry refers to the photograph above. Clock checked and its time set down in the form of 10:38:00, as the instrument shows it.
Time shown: 11:59:14
